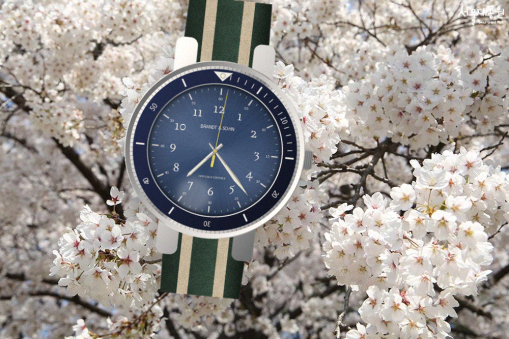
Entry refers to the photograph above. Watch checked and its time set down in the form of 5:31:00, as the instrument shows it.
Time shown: 7:23:01
